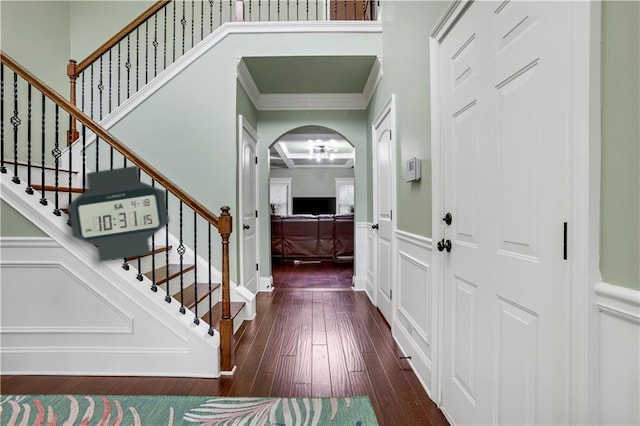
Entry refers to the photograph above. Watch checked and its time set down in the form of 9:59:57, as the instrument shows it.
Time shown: 10:31:15
